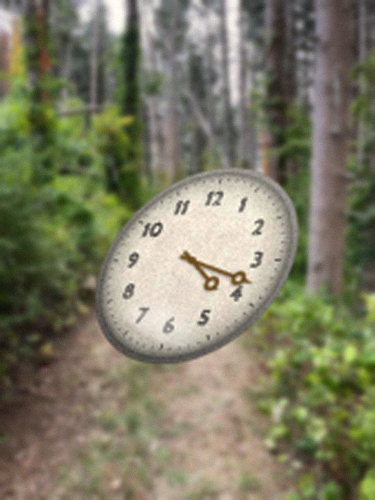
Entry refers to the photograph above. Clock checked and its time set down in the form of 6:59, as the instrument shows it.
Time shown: 4:18
